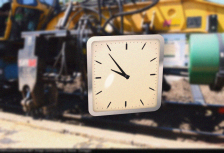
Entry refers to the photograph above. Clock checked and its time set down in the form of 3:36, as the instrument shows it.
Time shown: 9:54
